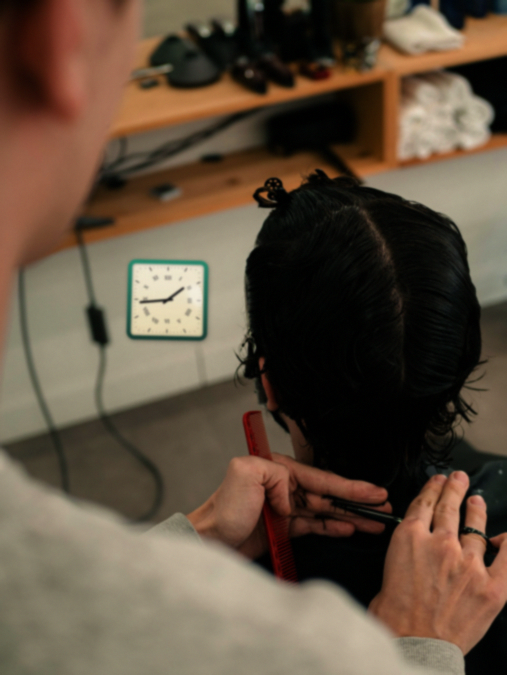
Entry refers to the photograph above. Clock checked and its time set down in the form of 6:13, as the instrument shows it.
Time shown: 1:44
